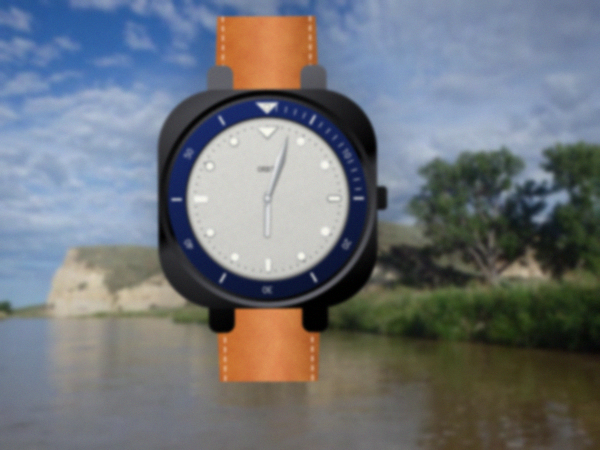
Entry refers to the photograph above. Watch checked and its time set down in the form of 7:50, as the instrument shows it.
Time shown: 6:03
